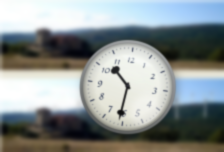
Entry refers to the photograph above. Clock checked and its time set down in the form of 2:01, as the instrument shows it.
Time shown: 10:31
